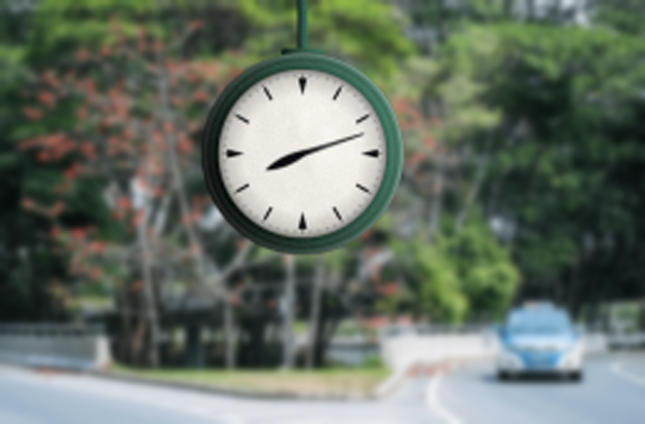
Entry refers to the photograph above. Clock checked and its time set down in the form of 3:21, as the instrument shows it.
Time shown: 8:12
